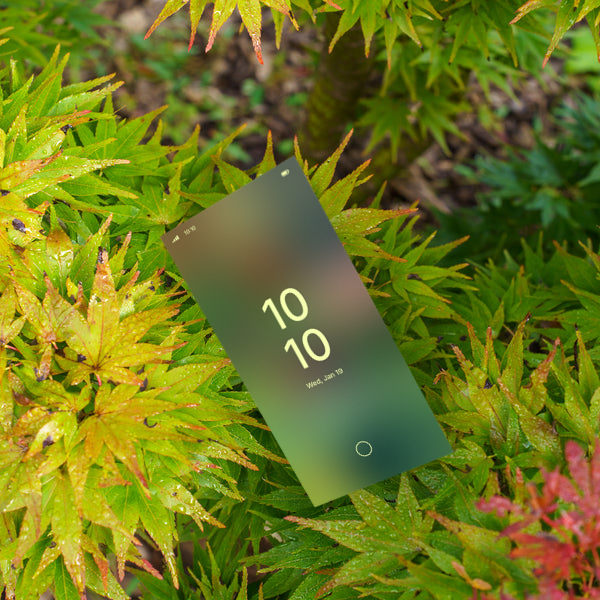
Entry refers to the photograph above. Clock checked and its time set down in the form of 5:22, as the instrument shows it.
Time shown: 10:10
